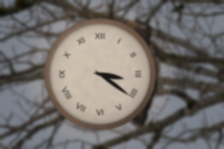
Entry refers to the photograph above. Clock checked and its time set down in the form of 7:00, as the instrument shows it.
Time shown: 3:21
